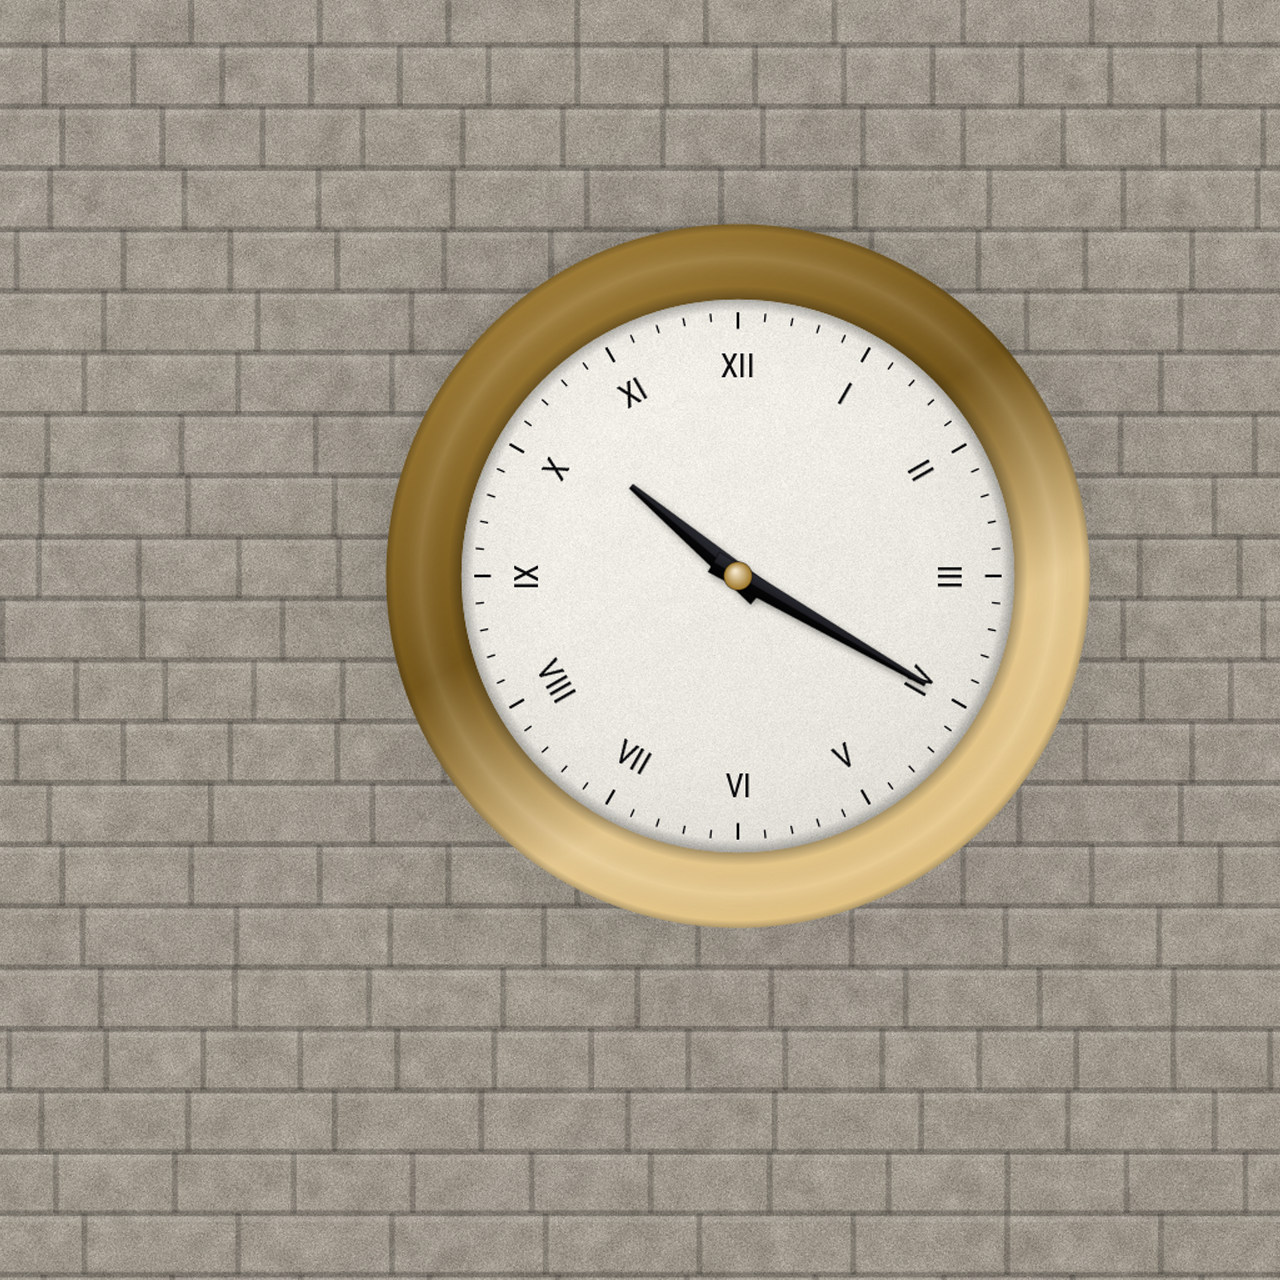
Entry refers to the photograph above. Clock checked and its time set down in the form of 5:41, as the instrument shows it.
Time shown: 10:20
